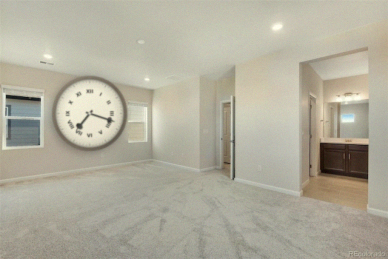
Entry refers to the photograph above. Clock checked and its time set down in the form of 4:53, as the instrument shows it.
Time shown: 7:18
